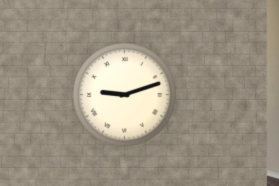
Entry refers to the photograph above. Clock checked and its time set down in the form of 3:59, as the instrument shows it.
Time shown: 9:12
